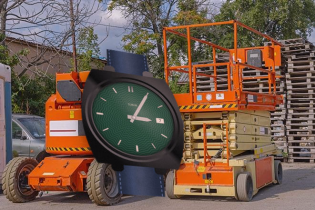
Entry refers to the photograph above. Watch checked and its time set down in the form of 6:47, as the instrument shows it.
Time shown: 3:05
